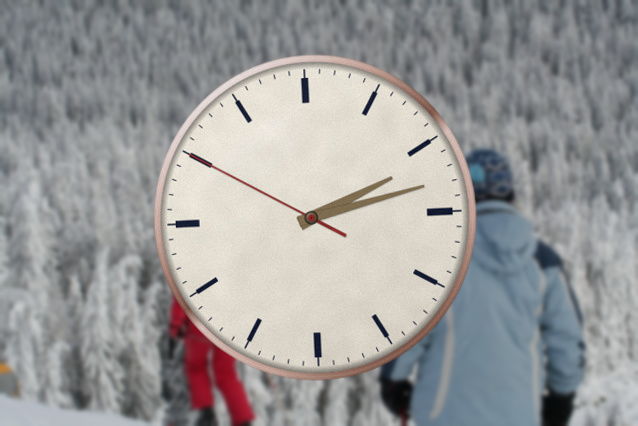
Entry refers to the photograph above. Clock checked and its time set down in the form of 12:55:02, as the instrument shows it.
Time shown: 2:12:50
